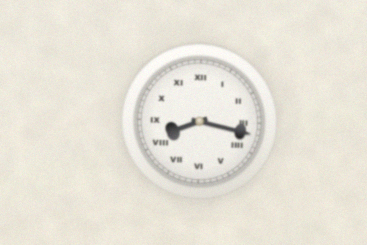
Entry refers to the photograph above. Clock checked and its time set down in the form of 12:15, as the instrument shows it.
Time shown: 8:17
